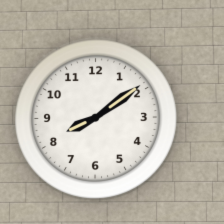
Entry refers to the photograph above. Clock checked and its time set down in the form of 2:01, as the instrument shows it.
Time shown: 8:09
